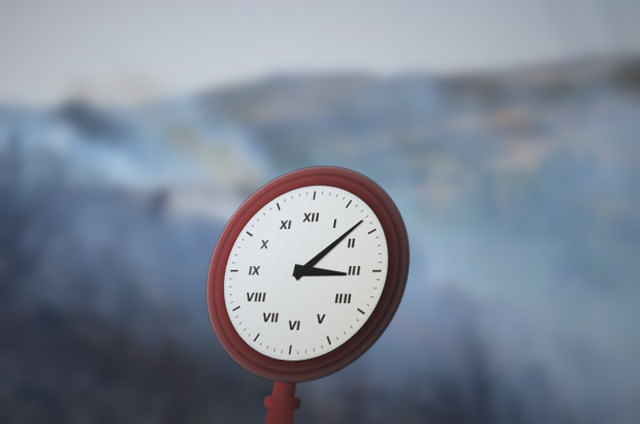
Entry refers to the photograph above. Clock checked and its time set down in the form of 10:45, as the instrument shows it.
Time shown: 3:08
